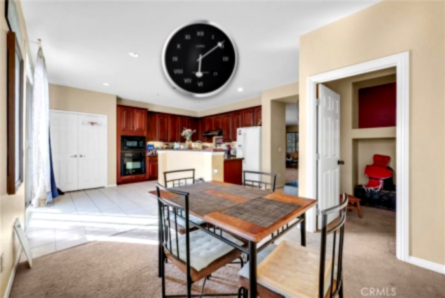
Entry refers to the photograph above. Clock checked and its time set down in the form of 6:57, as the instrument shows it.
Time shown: 6:09
